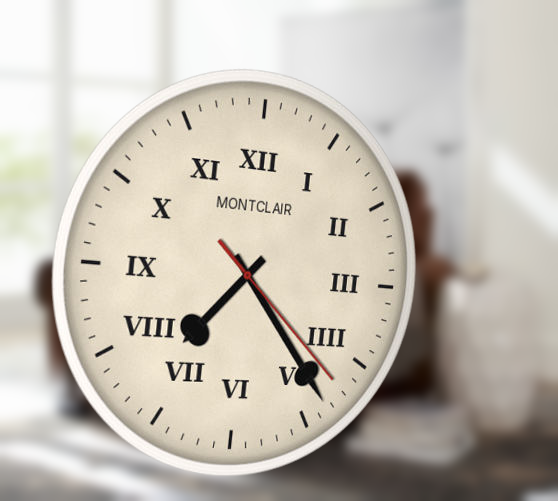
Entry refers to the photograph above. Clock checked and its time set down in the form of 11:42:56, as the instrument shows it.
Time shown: 7:23:22
